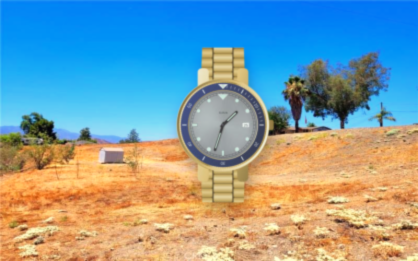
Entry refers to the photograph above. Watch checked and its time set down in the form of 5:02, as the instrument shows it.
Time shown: 1:33
